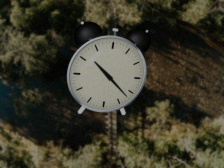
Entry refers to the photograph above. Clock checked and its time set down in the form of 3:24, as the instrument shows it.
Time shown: 10:22
